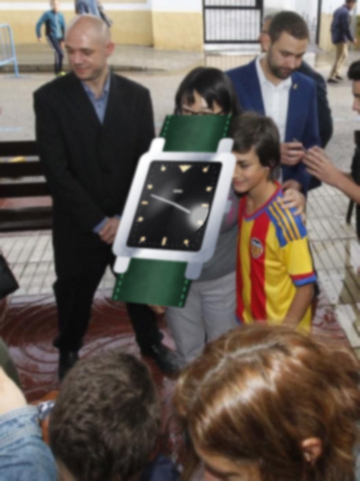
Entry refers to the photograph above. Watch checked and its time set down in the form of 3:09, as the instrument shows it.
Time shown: 3:48
